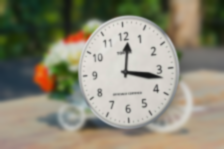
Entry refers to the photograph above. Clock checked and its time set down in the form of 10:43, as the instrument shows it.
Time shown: 12:17
